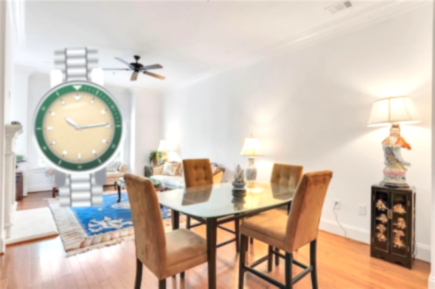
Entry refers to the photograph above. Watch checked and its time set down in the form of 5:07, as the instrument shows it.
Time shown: 10:14
